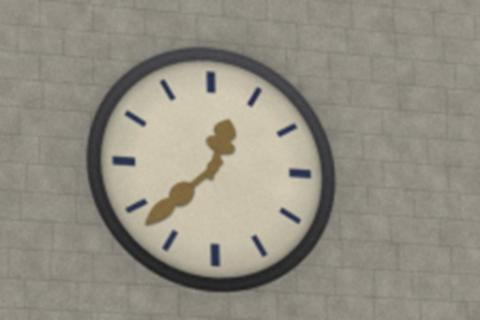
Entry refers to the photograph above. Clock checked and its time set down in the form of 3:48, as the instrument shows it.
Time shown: 12:38
